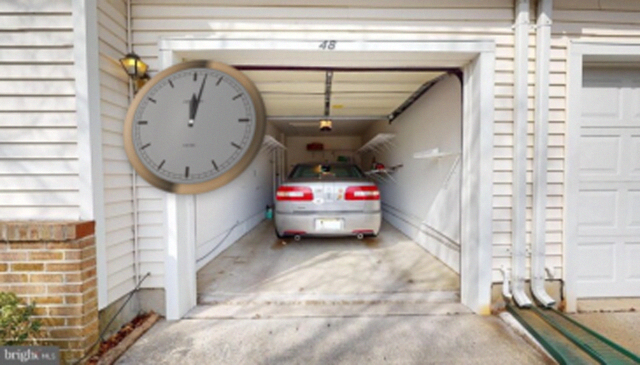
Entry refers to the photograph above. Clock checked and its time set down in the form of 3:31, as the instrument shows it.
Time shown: 12:02
